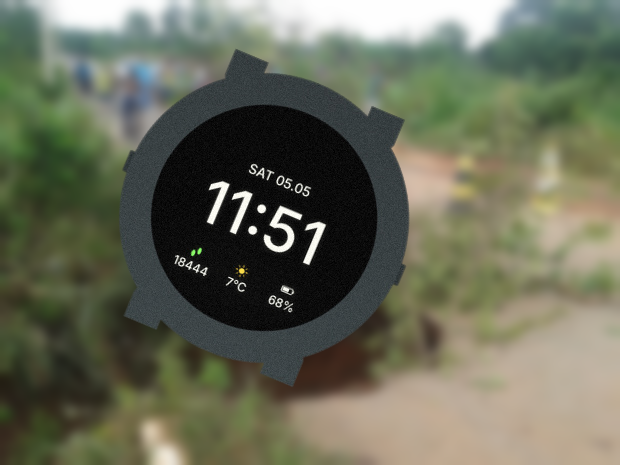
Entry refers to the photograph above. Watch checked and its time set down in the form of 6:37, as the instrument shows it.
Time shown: 11:51
